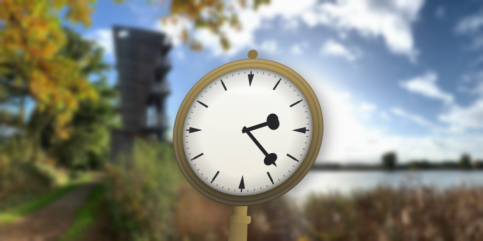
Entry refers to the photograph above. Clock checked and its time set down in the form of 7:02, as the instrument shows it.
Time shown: 2:23
